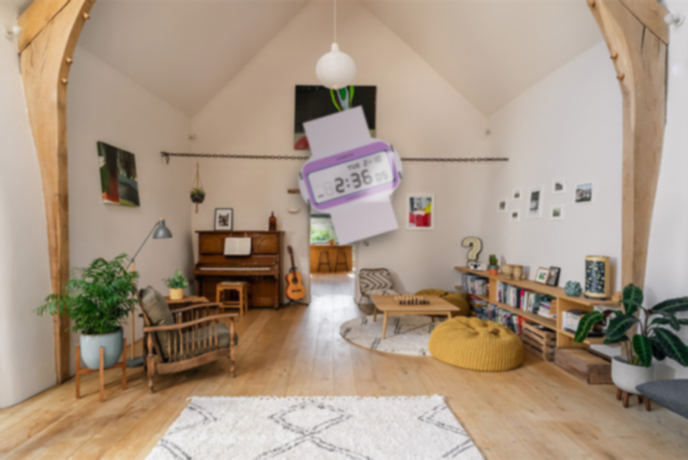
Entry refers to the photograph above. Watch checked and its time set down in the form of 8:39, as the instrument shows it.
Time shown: 2:36
